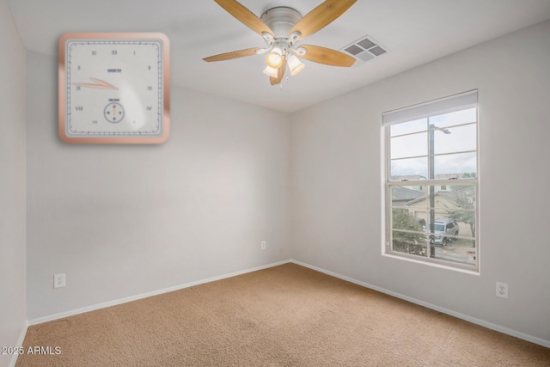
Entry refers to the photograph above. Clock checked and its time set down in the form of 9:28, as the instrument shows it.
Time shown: 9:46
